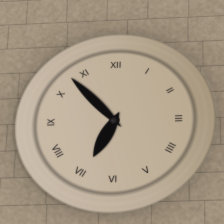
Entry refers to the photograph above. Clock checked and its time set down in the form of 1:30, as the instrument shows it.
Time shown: 6:53
